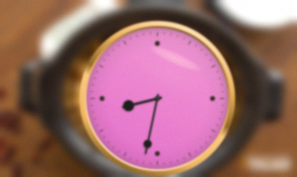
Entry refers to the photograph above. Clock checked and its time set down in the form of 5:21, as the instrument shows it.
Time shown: 8:32
